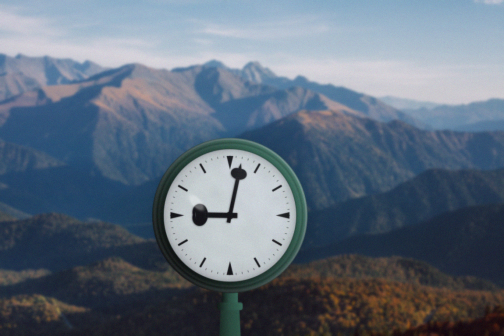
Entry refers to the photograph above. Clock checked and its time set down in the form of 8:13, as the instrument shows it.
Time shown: 9:02
